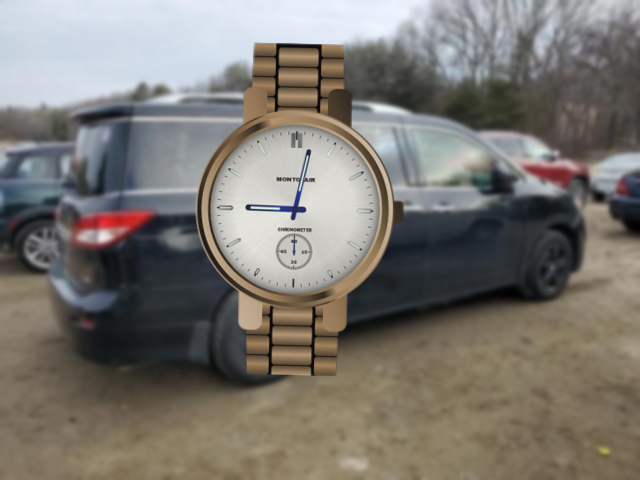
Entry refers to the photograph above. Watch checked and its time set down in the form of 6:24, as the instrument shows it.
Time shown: 9:02
